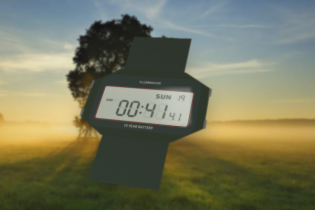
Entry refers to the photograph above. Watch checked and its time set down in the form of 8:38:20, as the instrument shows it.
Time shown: 0:41:41
